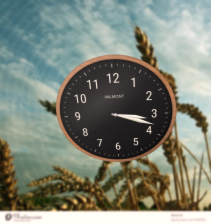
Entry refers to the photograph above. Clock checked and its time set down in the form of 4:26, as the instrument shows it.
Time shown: 3:18
